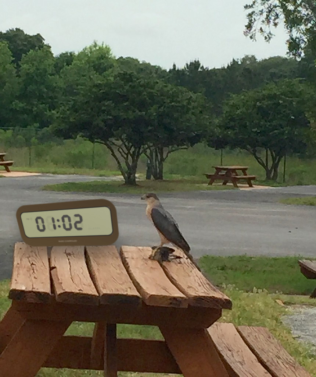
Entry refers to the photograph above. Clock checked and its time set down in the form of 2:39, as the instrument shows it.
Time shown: 1:02
